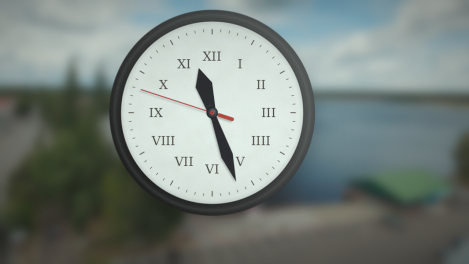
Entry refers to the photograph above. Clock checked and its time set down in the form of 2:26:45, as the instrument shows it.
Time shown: 11:26:48
